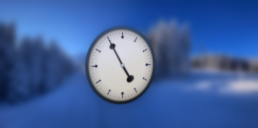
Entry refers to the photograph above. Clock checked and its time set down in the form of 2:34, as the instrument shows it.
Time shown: 4:55
